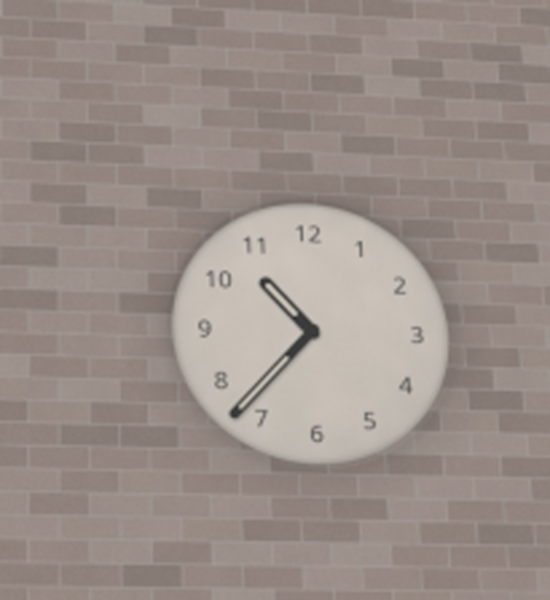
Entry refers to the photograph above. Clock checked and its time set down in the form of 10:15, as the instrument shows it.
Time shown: 10:37
